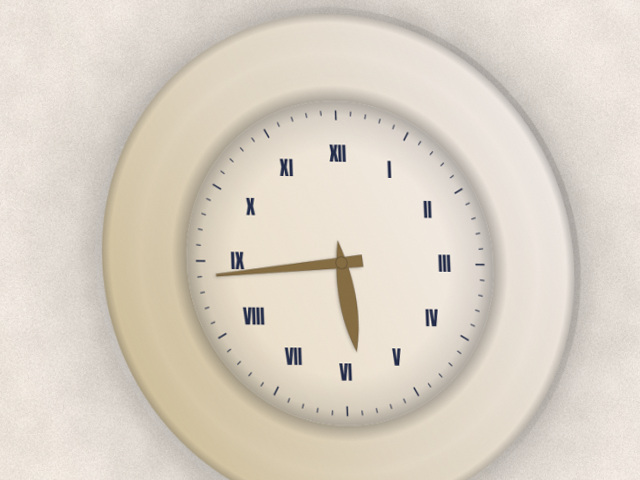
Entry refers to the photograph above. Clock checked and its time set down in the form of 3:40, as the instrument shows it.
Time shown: 5:44
